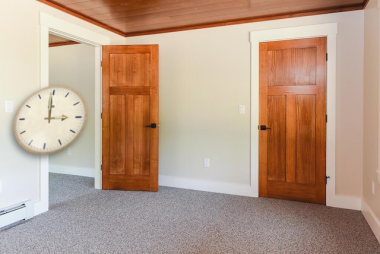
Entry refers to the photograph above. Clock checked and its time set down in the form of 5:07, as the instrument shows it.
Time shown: 2:59
